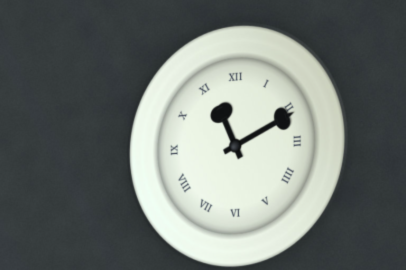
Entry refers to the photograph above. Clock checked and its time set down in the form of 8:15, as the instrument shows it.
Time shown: 11:11
